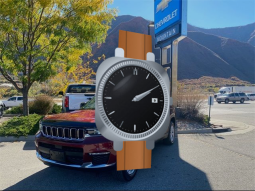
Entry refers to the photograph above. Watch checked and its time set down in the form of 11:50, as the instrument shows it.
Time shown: 2:10
